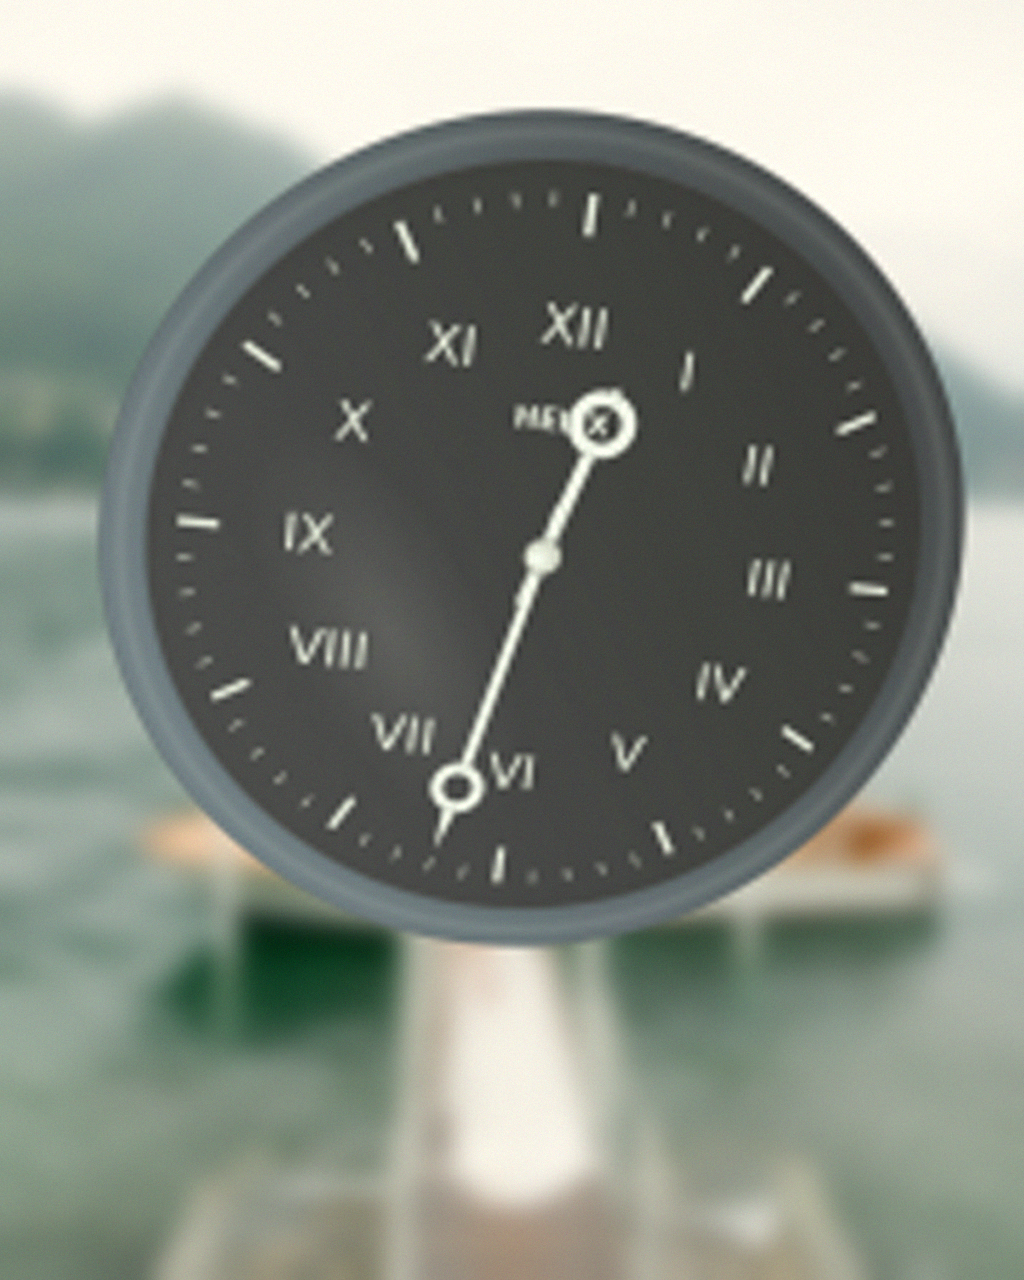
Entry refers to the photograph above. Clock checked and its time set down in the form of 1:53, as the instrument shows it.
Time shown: 12:32
